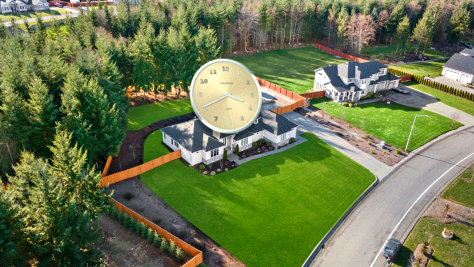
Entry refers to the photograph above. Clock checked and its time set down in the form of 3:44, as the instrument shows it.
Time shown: 3:41
